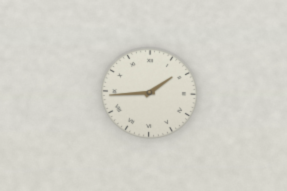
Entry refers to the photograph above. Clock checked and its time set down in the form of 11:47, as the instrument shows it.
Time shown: 1:44
